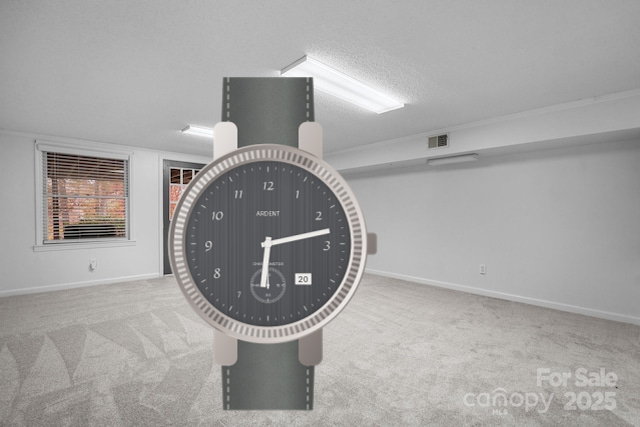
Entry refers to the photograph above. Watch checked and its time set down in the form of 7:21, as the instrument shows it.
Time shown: 6:13
